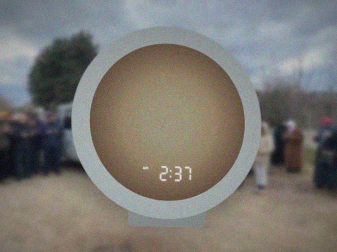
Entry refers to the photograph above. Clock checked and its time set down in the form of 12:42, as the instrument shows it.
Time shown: 2:37
